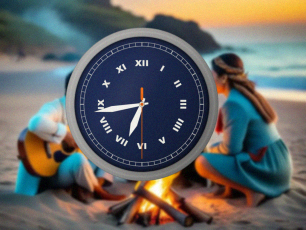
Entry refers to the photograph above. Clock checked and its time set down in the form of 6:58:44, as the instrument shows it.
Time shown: 6:43:30
